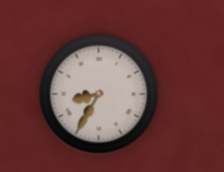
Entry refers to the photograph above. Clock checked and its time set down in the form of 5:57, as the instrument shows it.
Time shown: 8:35
